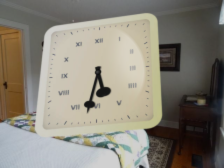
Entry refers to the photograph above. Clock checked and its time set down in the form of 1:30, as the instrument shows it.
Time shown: 5:32
